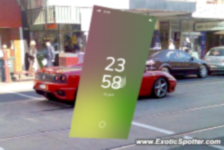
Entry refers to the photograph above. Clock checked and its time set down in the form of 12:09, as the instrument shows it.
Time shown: 23:58
